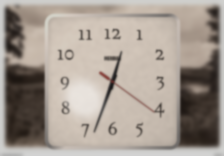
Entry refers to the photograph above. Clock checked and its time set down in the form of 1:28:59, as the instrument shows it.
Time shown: 12:33:21
